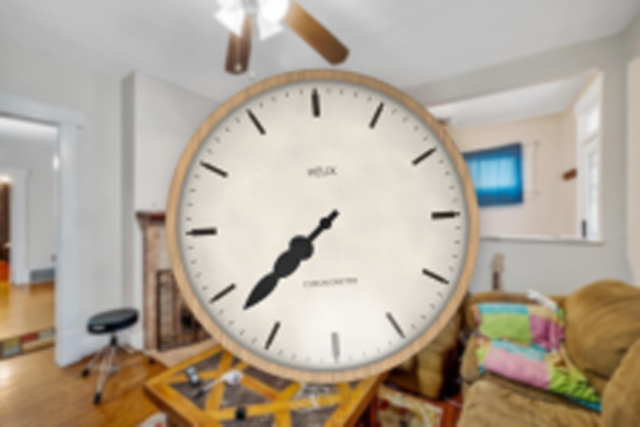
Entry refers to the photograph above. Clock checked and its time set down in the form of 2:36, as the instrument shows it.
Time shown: 7:38
